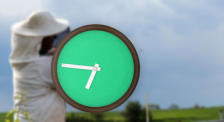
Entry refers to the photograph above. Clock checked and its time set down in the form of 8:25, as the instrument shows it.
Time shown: 6:46
